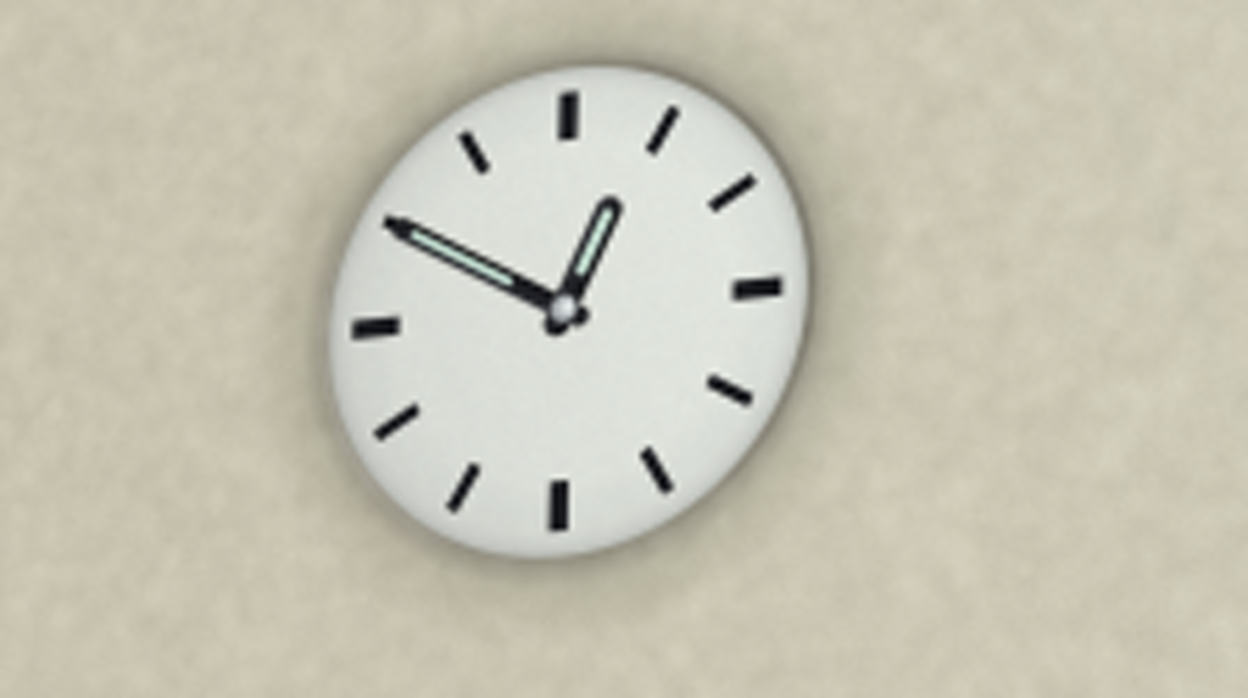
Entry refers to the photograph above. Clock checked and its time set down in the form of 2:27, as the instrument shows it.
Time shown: 12:50
